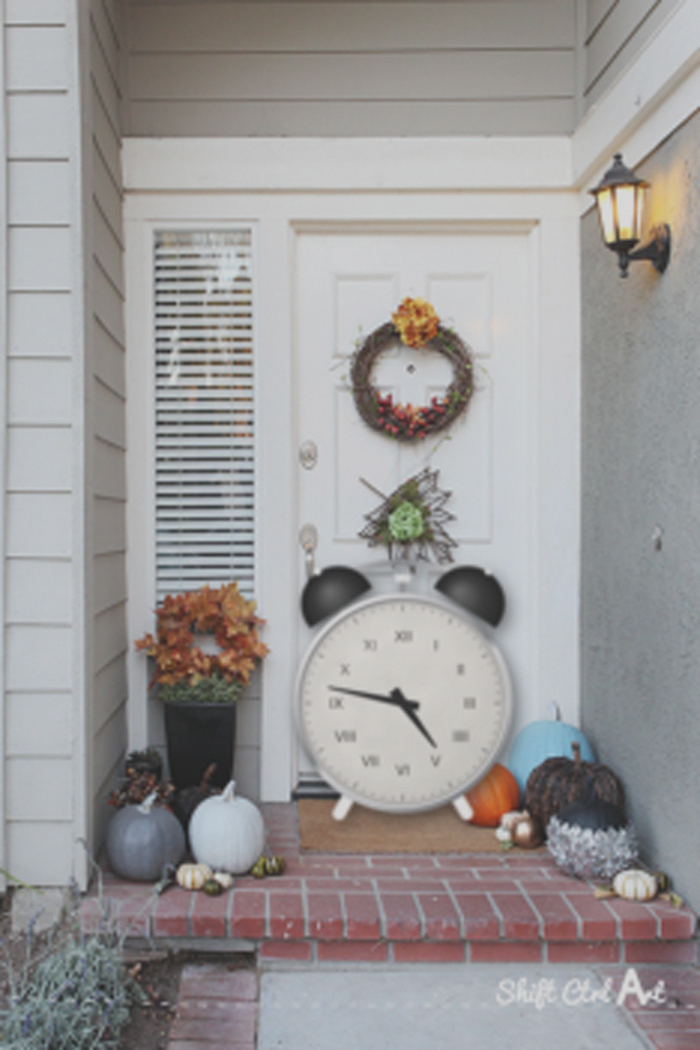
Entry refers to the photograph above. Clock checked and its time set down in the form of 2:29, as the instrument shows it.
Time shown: 4:47
